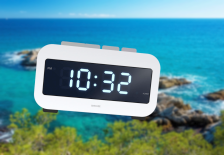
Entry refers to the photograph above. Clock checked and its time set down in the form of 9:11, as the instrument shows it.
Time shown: 10:32
